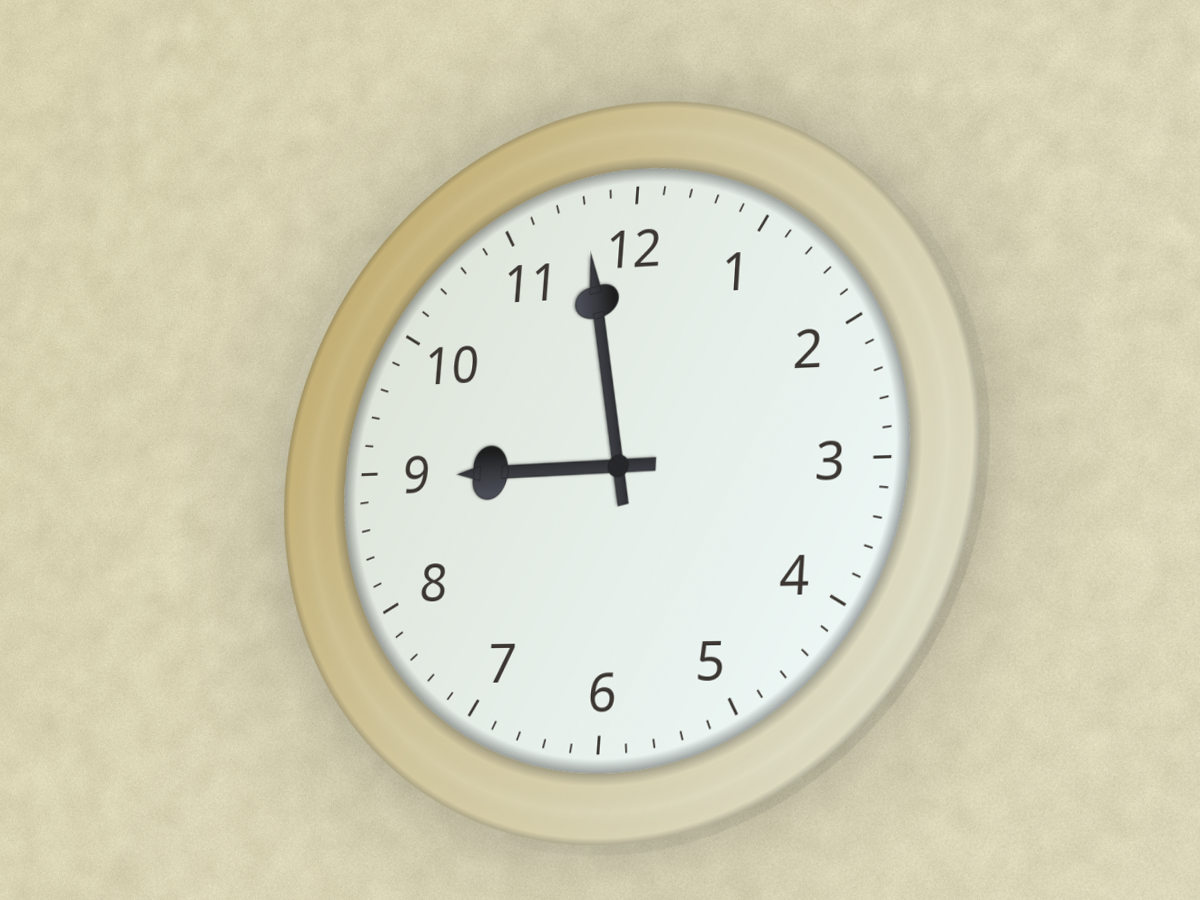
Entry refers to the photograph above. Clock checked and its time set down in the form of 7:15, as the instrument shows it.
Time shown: 8:58
